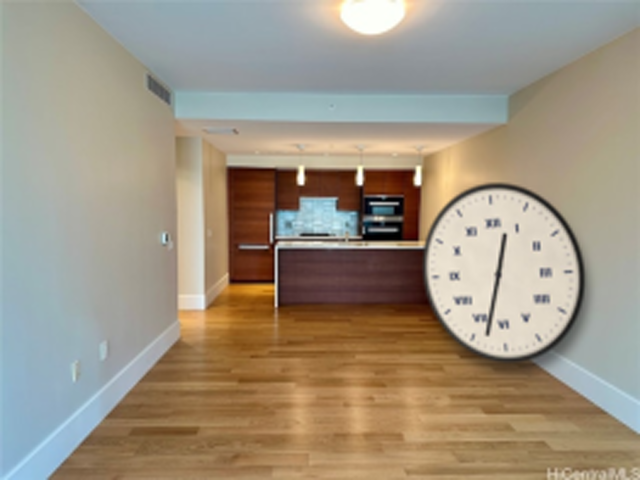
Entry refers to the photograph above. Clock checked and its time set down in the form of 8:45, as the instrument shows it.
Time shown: 12:33
